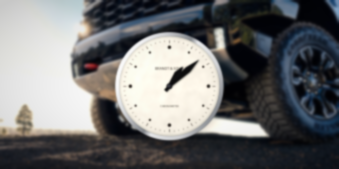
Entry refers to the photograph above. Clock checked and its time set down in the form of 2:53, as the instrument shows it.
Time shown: 1:08
